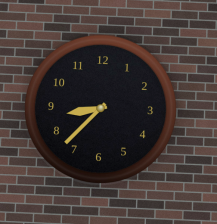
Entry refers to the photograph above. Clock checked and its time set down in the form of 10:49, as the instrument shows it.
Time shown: 8:37
